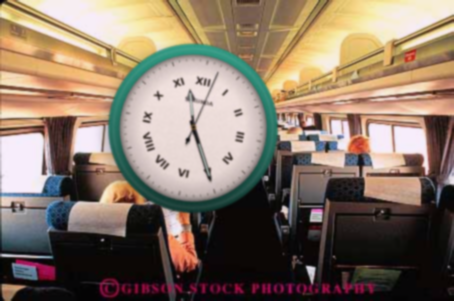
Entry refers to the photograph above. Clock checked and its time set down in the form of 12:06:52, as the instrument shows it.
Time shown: 11:25:02
